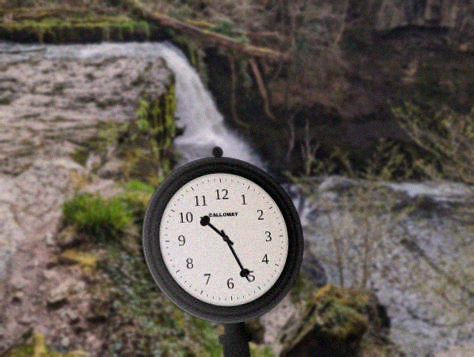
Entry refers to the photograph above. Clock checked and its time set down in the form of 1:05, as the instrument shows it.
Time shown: 10:26
